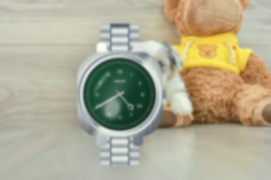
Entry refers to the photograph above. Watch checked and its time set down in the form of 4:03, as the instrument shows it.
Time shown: 4:40
